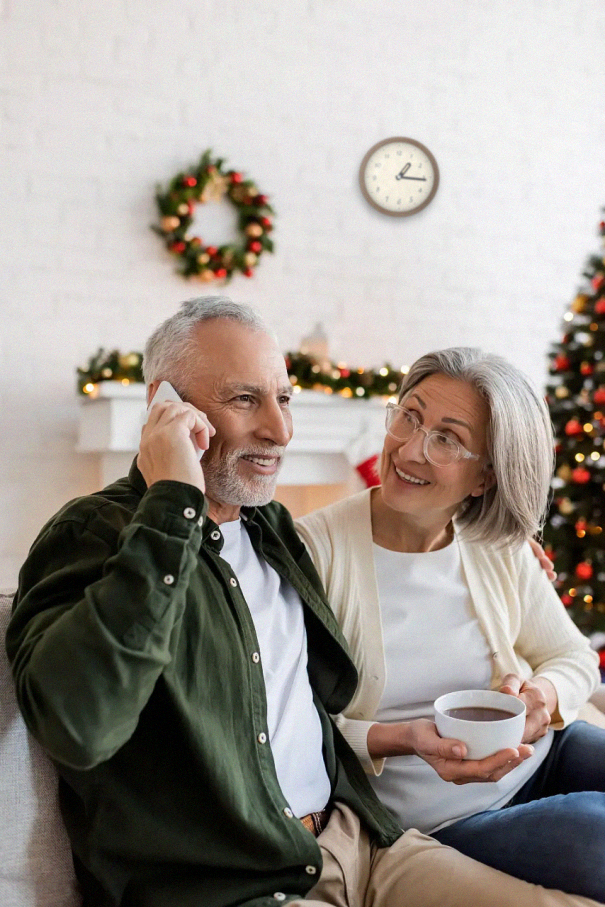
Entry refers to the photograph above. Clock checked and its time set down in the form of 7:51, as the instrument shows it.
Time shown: 1:16
